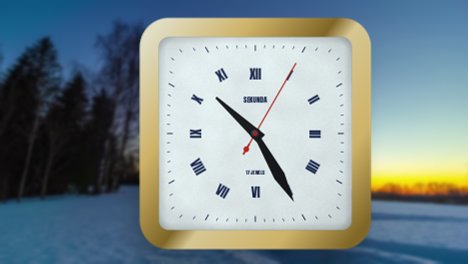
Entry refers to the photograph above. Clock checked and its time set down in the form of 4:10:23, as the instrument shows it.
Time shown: 10:25:05
